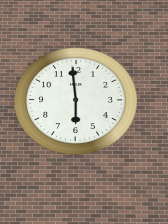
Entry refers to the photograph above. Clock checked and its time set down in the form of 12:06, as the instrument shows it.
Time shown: 5:59
